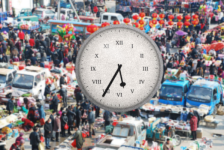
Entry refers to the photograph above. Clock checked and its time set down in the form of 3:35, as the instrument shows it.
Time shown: 5:35
